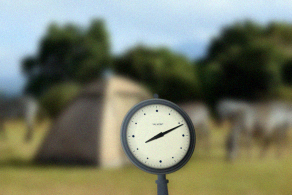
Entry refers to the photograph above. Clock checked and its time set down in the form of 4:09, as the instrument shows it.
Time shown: 8:11
